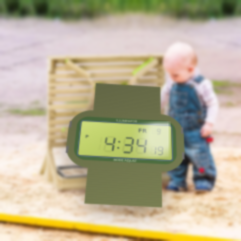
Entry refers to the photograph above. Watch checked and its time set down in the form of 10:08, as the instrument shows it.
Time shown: 4:34
